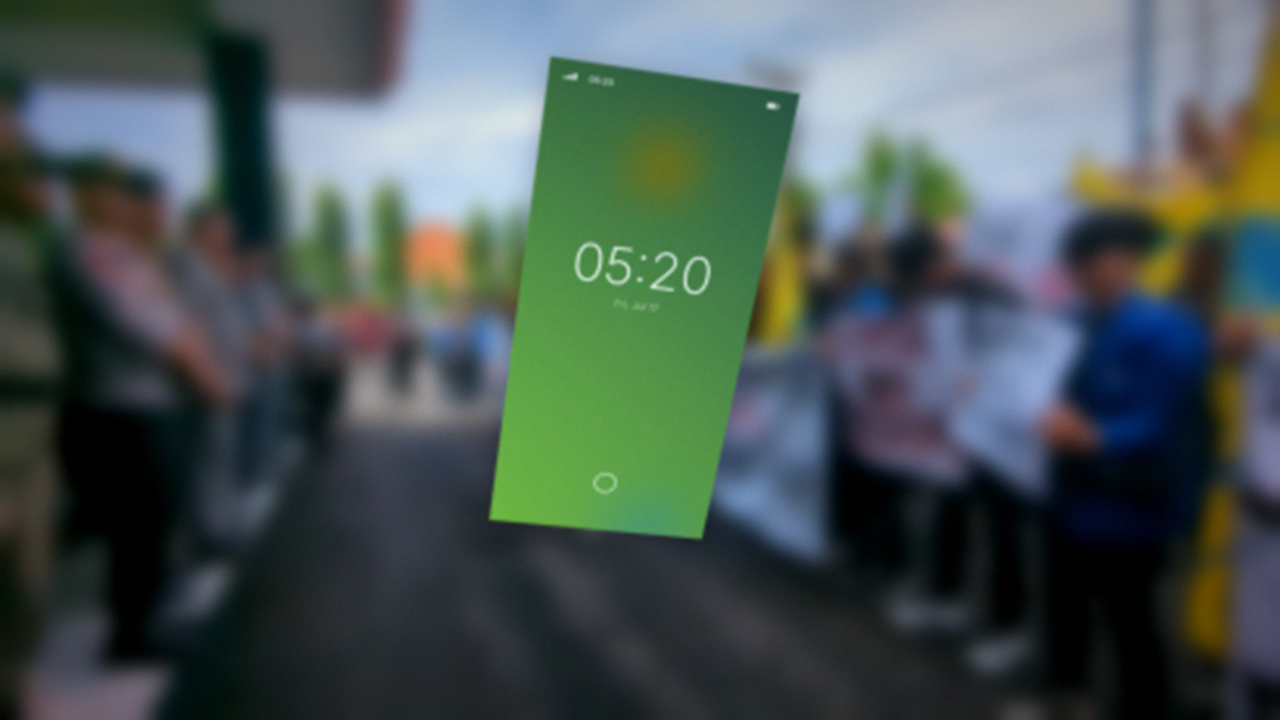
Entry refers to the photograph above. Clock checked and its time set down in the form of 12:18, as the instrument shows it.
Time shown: 5:20
